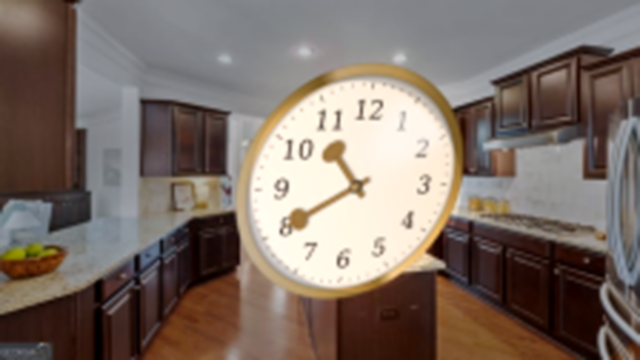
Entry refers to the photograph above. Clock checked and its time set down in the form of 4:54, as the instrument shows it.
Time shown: 10:40
